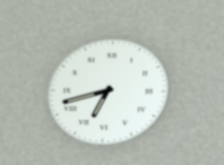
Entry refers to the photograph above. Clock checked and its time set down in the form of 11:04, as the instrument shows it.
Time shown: 6:42
